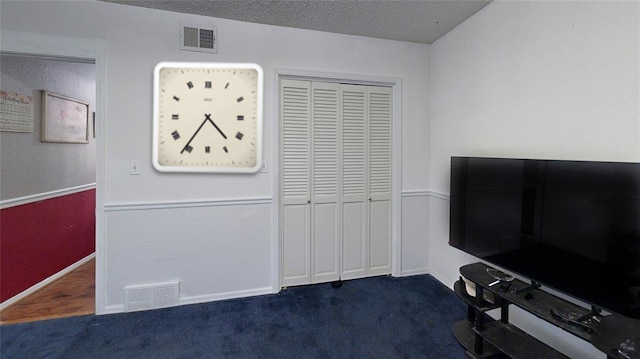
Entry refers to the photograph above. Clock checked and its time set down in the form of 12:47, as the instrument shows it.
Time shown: 4:36
